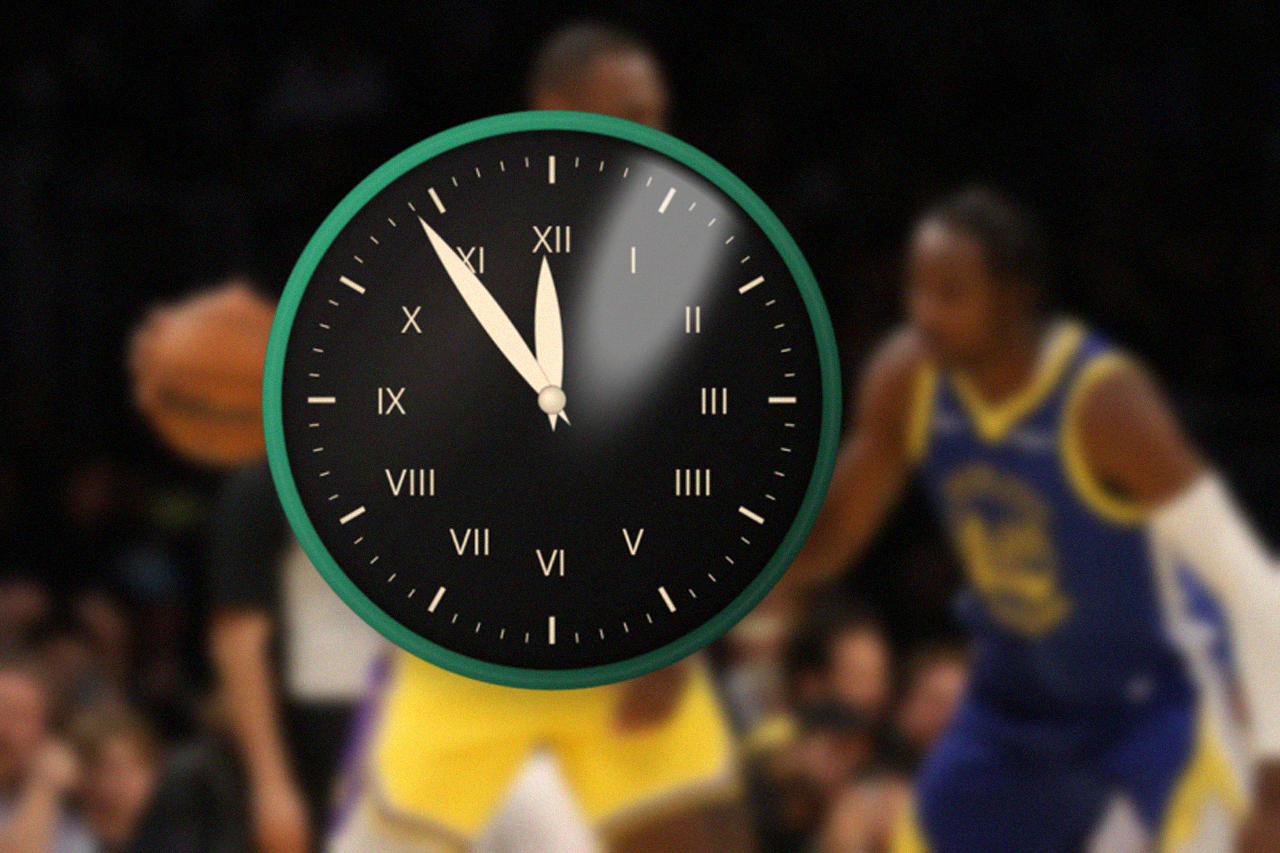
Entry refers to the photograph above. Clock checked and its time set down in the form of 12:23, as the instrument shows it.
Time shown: 11:54
